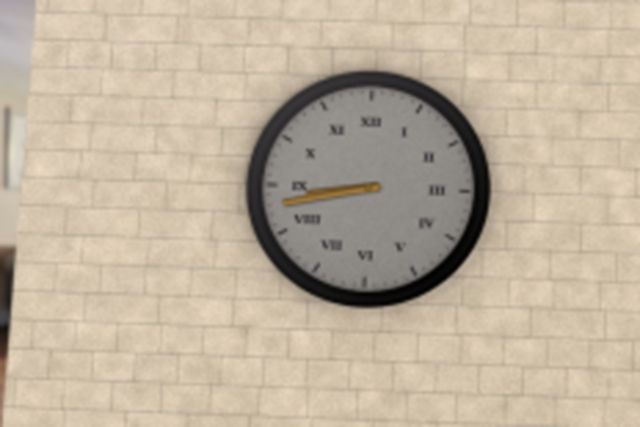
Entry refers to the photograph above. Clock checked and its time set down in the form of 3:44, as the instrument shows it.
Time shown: 8:43
